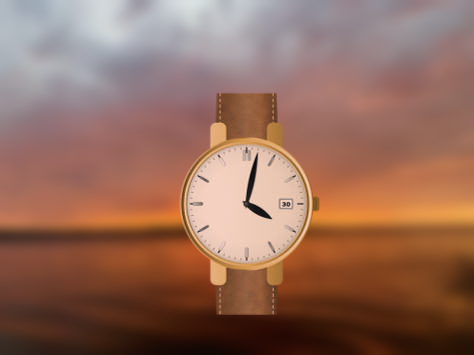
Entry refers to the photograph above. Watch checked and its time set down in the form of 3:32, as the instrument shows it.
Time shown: 4:02
